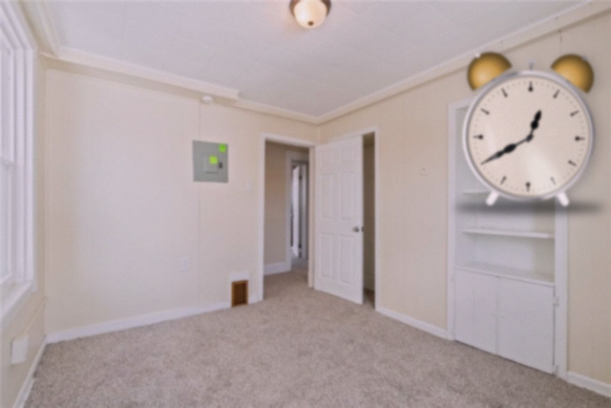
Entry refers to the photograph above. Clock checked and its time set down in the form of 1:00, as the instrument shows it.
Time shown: 12:40
